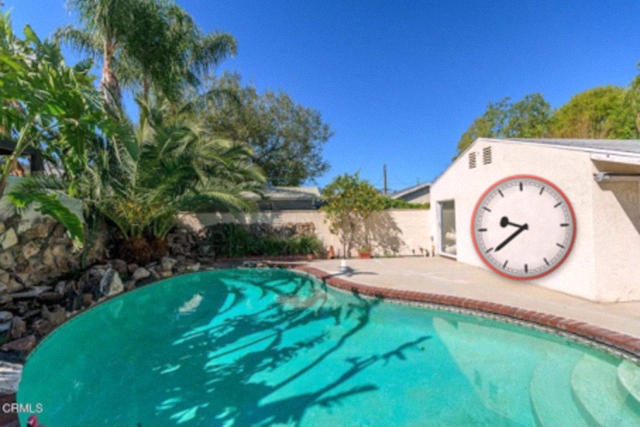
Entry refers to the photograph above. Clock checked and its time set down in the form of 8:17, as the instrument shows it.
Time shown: 9:39
